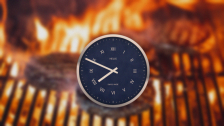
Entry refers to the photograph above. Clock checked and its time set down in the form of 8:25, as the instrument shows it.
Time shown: 7:49
